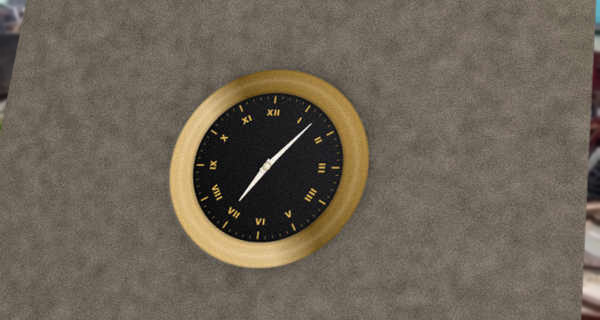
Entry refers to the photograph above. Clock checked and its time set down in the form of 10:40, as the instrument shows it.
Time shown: 7:07
